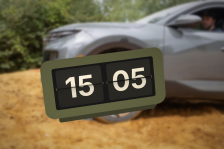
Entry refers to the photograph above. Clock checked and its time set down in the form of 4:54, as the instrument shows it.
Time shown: 15:05
